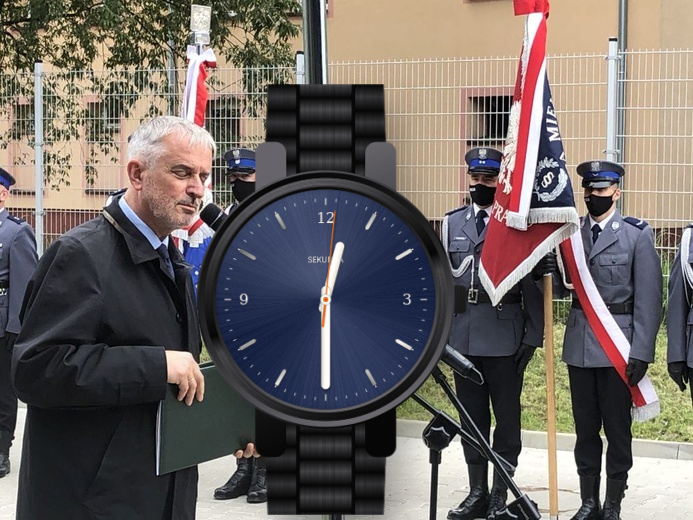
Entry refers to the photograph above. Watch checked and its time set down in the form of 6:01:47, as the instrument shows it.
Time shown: 12:30:01
